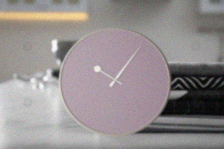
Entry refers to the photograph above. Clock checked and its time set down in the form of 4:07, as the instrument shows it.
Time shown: 10:06
